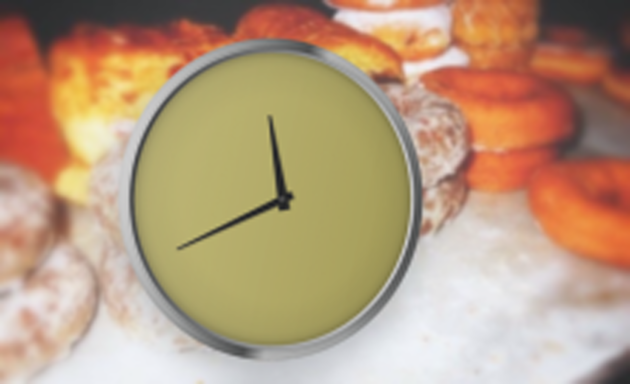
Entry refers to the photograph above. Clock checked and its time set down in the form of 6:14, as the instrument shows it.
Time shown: 11:41
